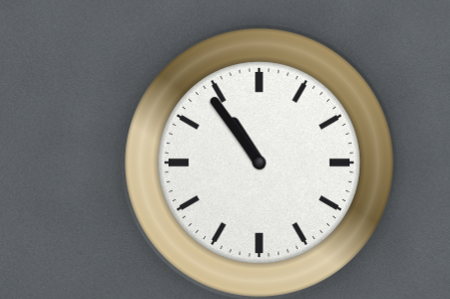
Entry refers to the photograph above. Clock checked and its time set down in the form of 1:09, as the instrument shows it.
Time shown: 10:54
